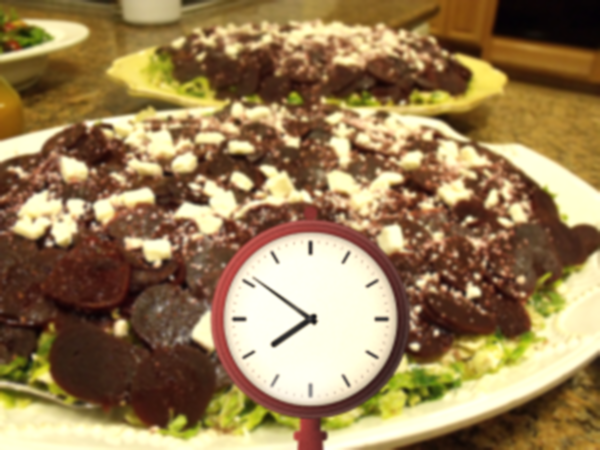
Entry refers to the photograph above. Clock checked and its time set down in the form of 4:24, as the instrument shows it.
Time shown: 7:51
